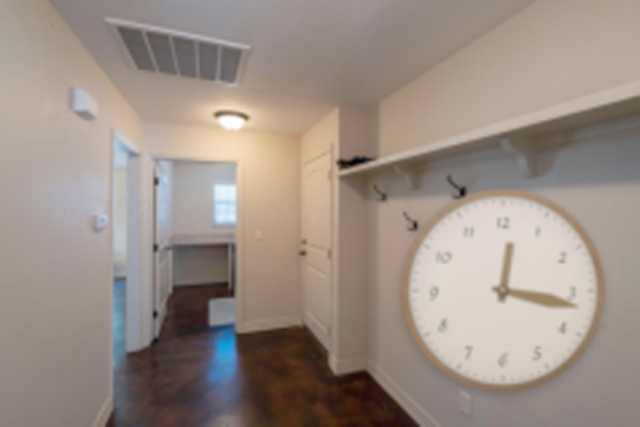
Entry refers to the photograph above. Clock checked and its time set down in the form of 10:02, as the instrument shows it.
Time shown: 12:17
